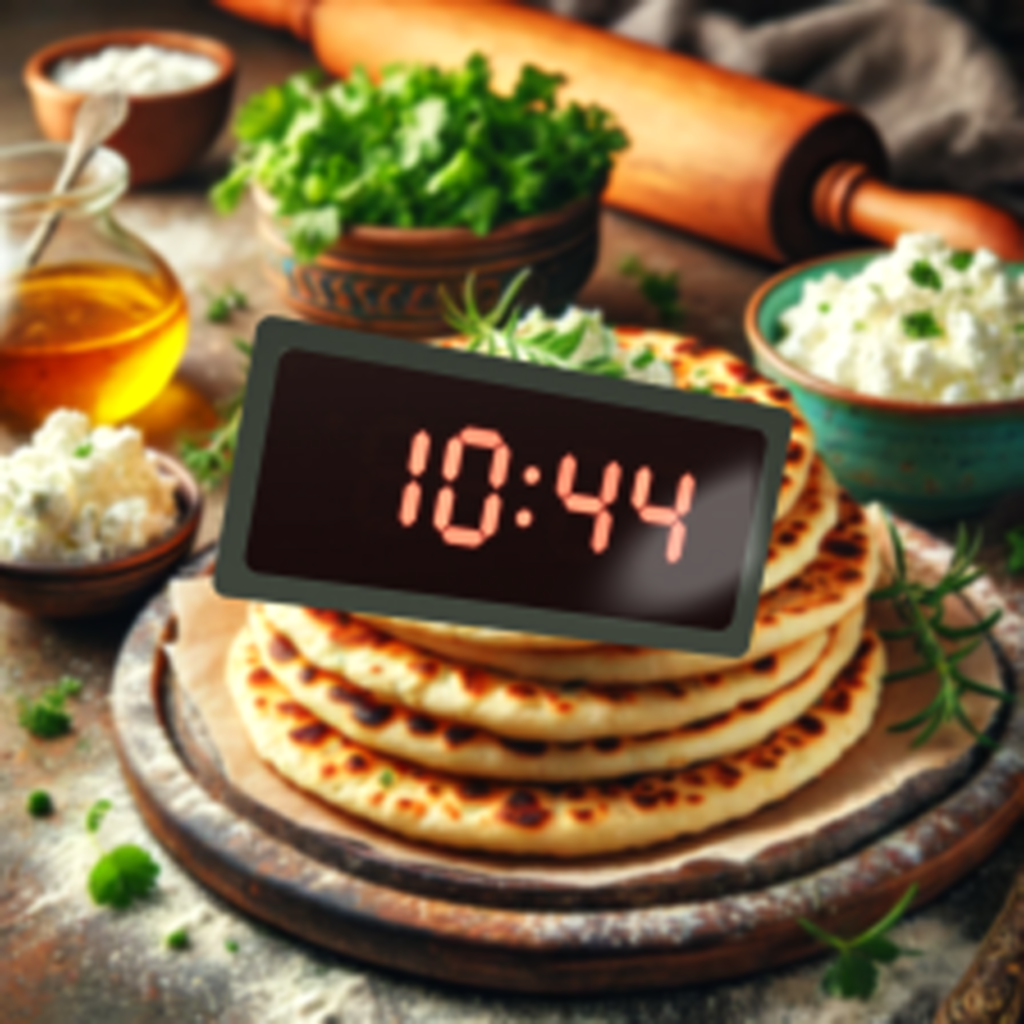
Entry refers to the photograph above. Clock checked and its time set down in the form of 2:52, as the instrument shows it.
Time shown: 10:44
